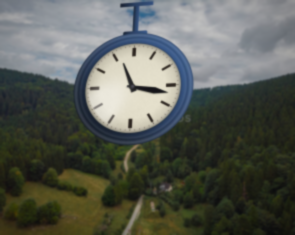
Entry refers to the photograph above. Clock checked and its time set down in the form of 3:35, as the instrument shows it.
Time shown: 11:17
